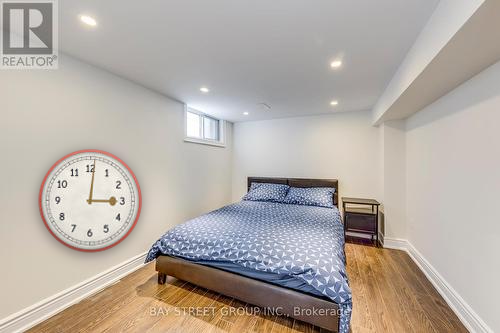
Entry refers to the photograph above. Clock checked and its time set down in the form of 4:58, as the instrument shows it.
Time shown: 3:01
